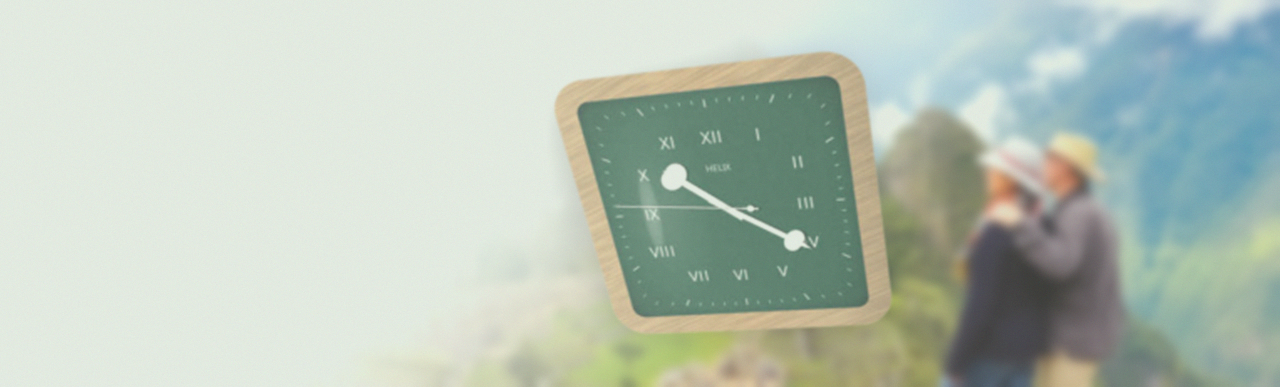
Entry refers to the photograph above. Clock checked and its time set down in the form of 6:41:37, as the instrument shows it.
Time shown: 10:20:46
